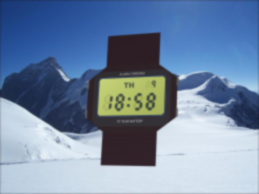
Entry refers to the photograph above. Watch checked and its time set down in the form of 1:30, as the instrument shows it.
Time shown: 18:58
